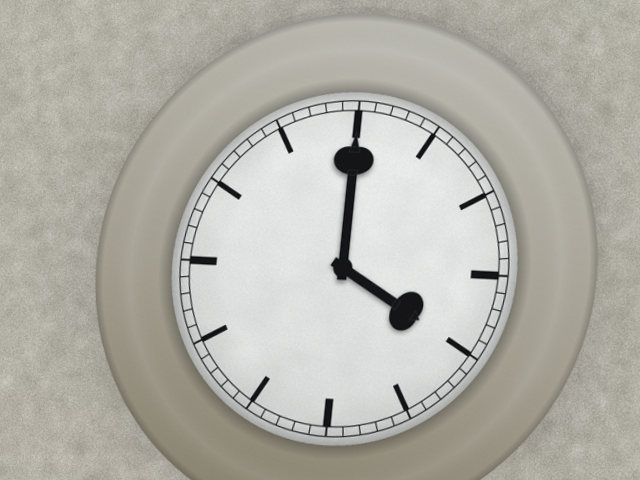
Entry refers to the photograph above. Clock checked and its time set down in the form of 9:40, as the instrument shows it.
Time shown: 4:00
